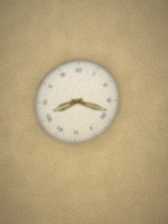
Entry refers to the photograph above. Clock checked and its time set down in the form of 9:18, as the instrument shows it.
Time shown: 8:18
